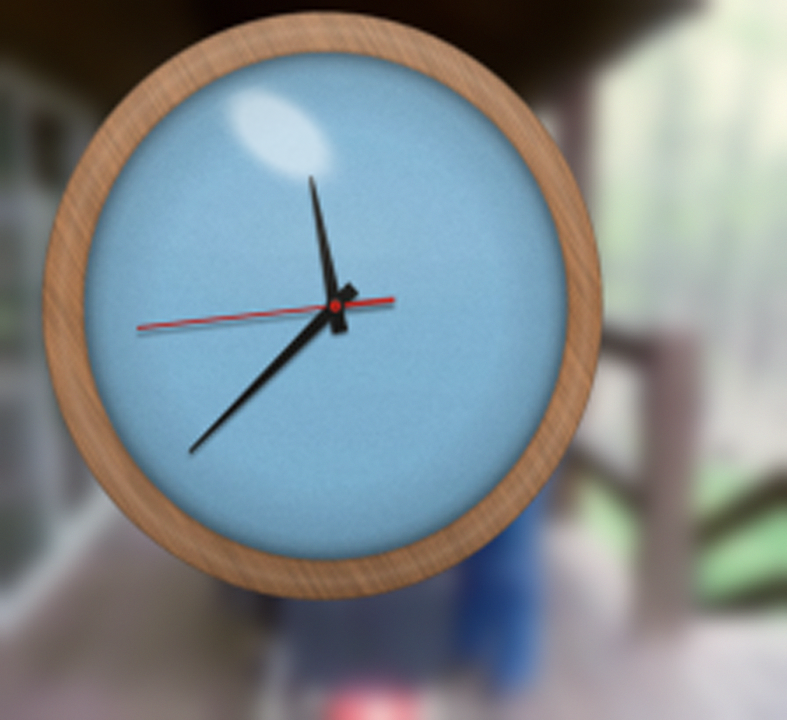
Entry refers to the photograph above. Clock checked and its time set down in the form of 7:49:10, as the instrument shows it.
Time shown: 11:37:44
